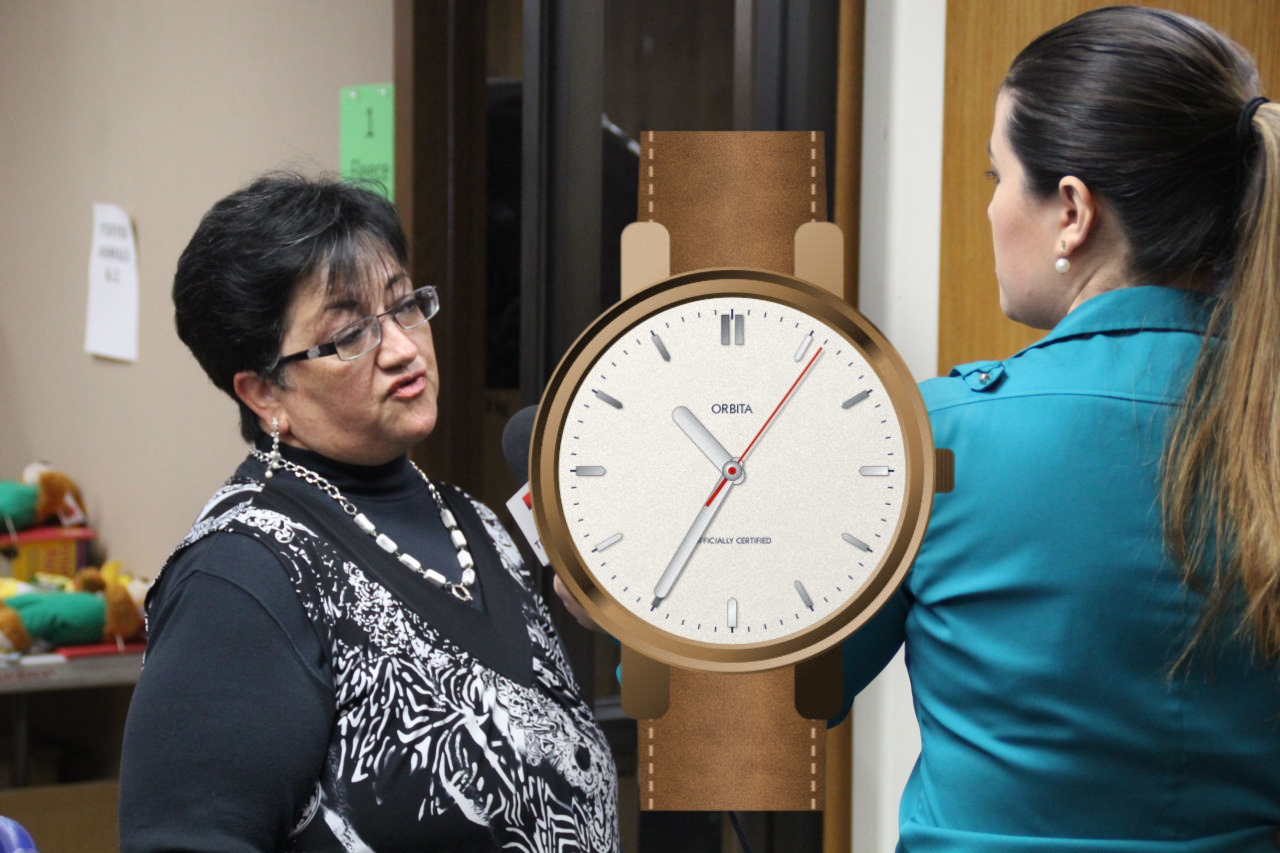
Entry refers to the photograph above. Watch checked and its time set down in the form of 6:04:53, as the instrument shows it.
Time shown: 10:35:06
